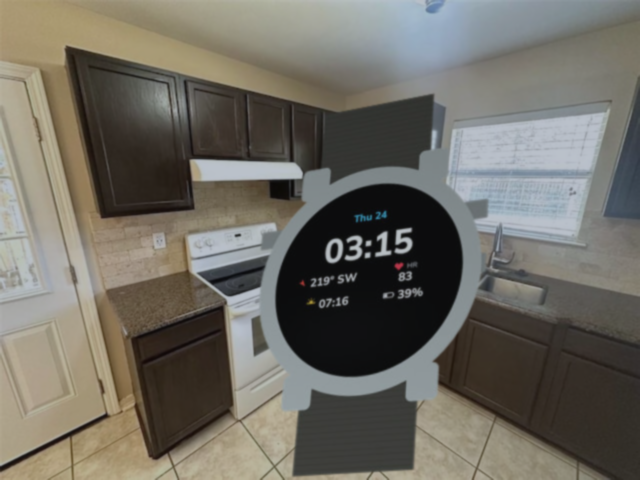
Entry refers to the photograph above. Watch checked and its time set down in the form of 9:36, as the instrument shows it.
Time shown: 3:15
